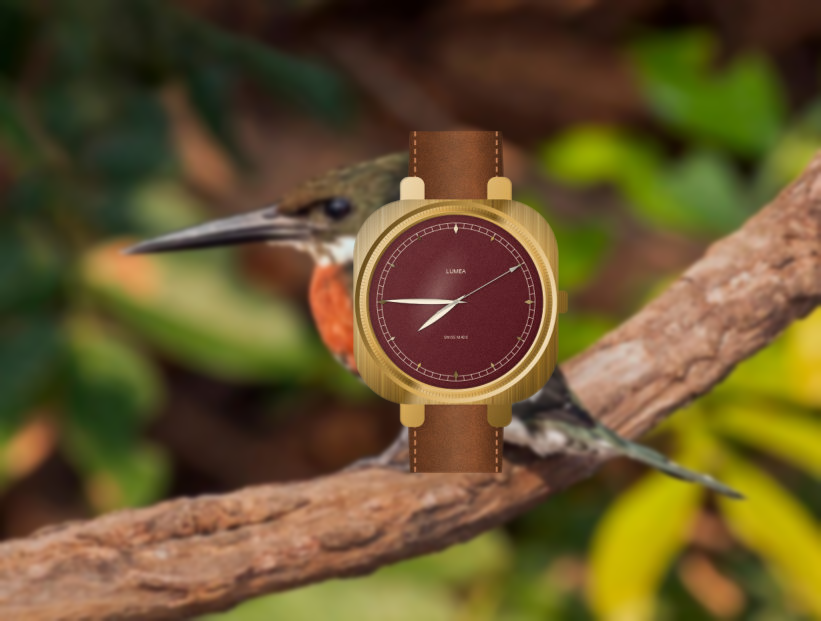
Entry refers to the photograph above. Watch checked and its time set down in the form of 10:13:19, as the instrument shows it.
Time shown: 7:45:10
